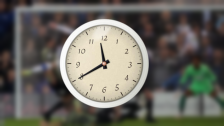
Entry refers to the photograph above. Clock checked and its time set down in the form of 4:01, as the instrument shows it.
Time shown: 11:40
